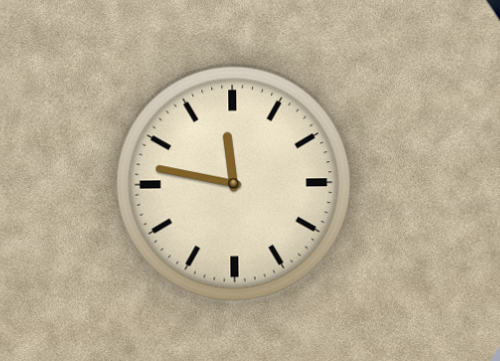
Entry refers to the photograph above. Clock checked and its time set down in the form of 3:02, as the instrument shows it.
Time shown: 11:47
